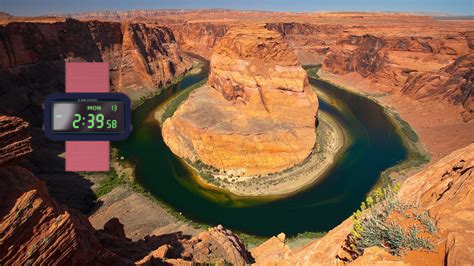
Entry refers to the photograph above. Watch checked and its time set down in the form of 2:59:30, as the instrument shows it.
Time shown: 2:39:58
